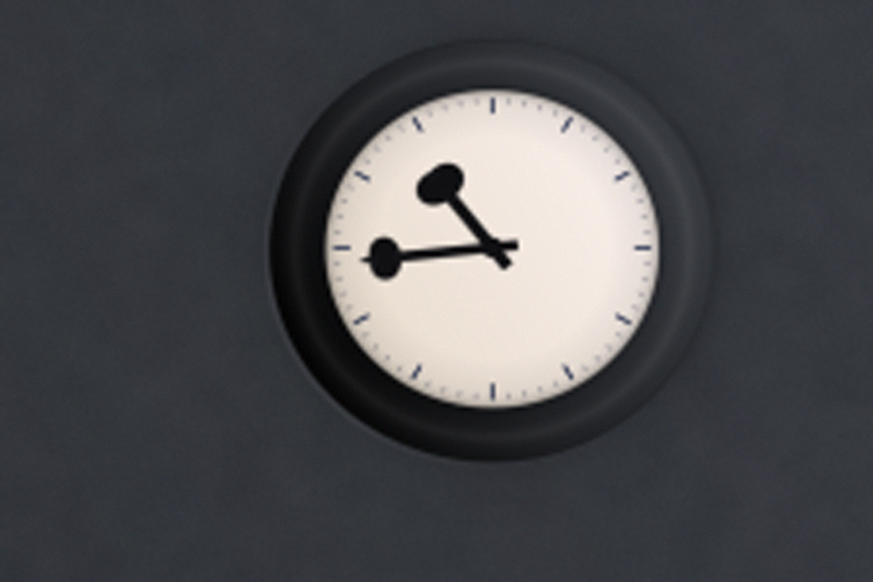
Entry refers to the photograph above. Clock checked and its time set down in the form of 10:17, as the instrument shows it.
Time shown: 10:44
